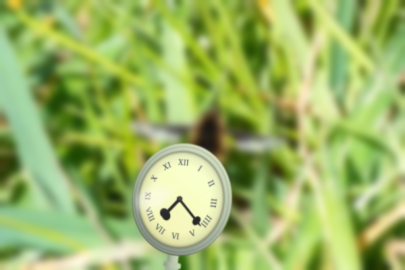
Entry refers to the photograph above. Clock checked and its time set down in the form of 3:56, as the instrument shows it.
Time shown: 7:22
